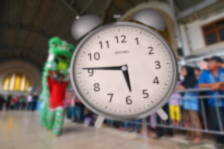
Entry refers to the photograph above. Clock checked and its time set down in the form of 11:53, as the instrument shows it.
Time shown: 5:46
